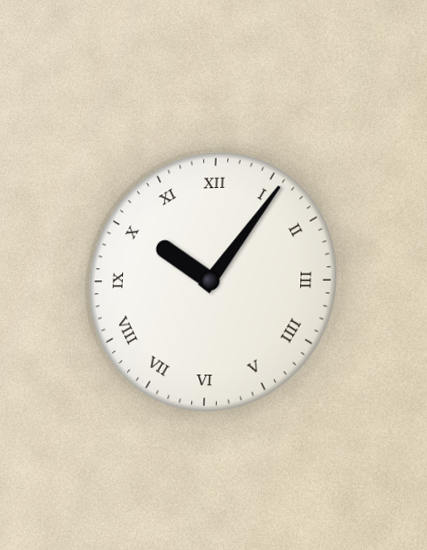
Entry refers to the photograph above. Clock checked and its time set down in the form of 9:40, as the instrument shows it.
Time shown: 10:06
